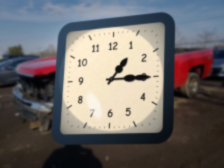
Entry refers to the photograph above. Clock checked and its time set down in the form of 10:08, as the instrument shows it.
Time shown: 1:15
